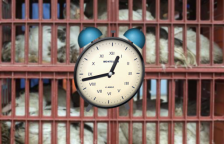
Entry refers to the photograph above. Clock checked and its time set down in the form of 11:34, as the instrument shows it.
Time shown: 12:43
